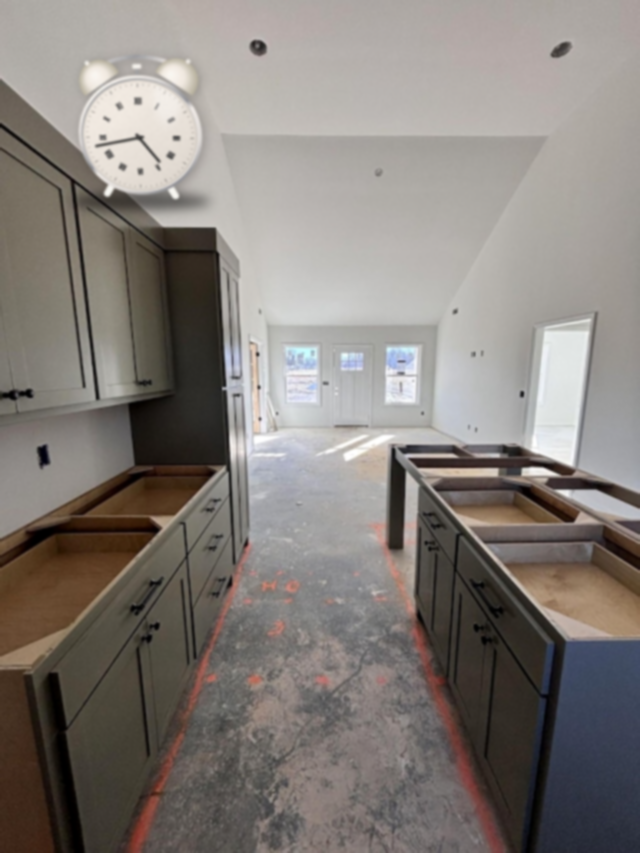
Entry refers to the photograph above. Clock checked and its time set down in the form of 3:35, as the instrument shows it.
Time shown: 4:43
